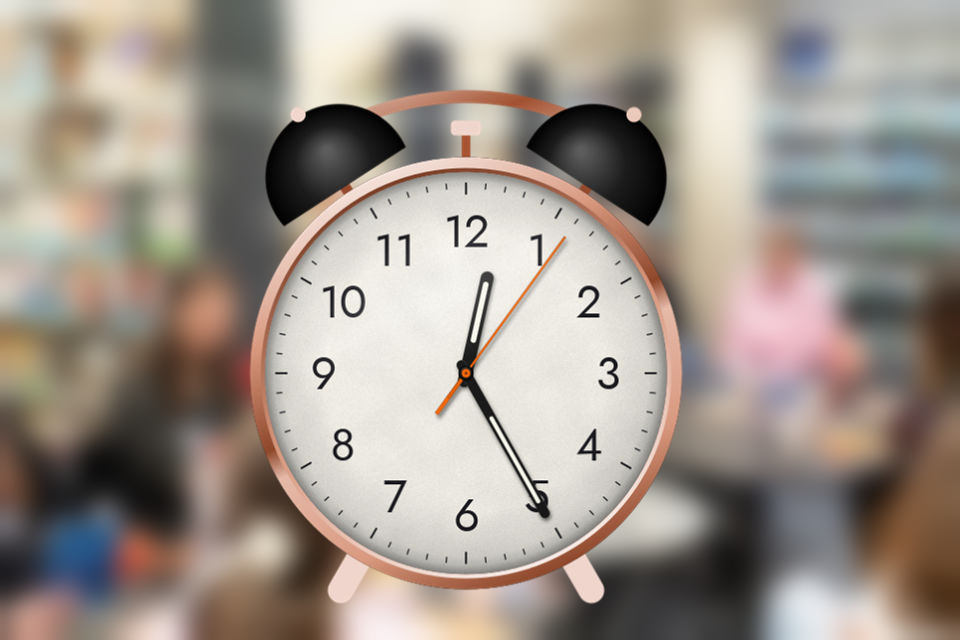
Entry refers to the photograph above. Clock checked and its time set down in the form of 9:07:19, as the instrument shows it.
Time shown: 12:25:06
